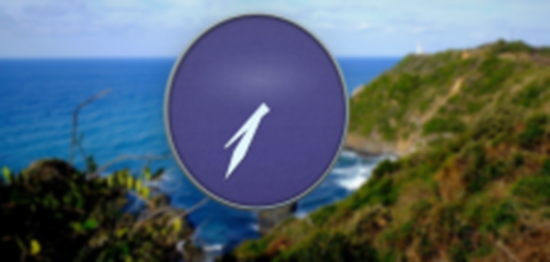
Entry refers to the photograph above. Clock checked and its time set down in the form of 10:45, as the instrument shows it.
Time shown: 7:35
